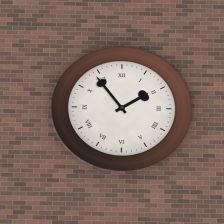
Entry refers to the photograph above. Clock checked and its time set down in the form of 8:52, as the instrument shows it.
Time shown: 1:54
